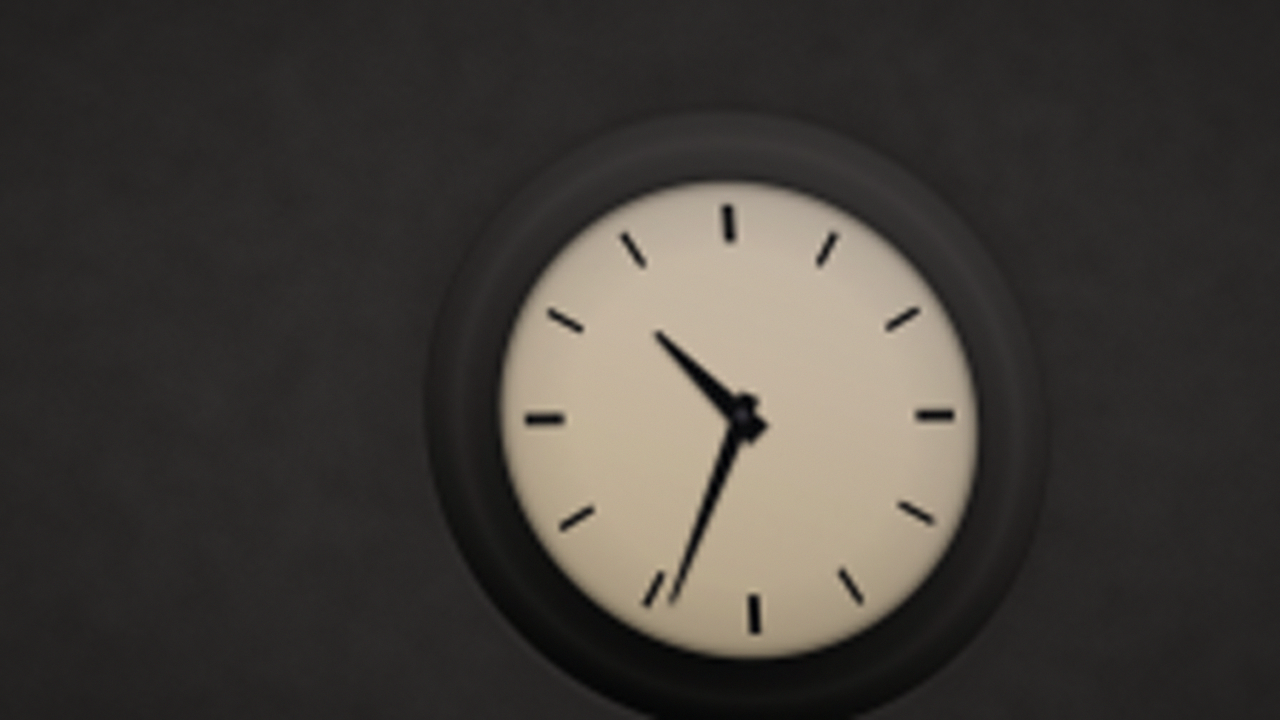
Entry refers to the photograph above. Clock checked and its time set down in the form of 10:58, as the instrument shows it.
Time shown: 10:34
